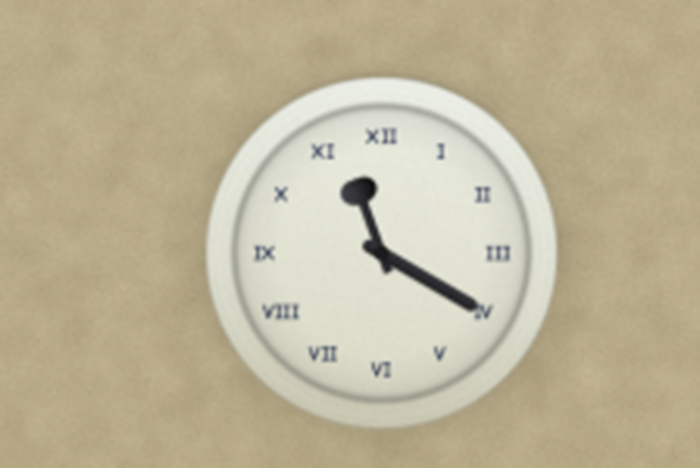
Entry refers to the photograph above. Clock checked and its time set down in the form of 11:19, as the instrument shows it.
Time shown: 11:20
